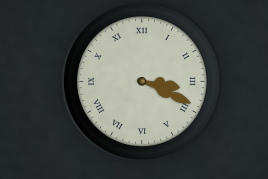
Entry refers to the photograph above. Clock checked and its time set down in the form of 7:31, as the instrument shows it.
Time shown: 3:19
